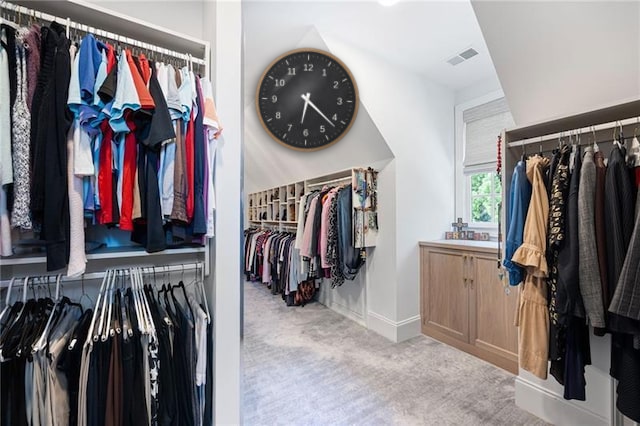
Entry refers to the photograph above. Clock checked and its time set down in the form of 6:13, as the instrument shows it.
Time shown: 6:22
